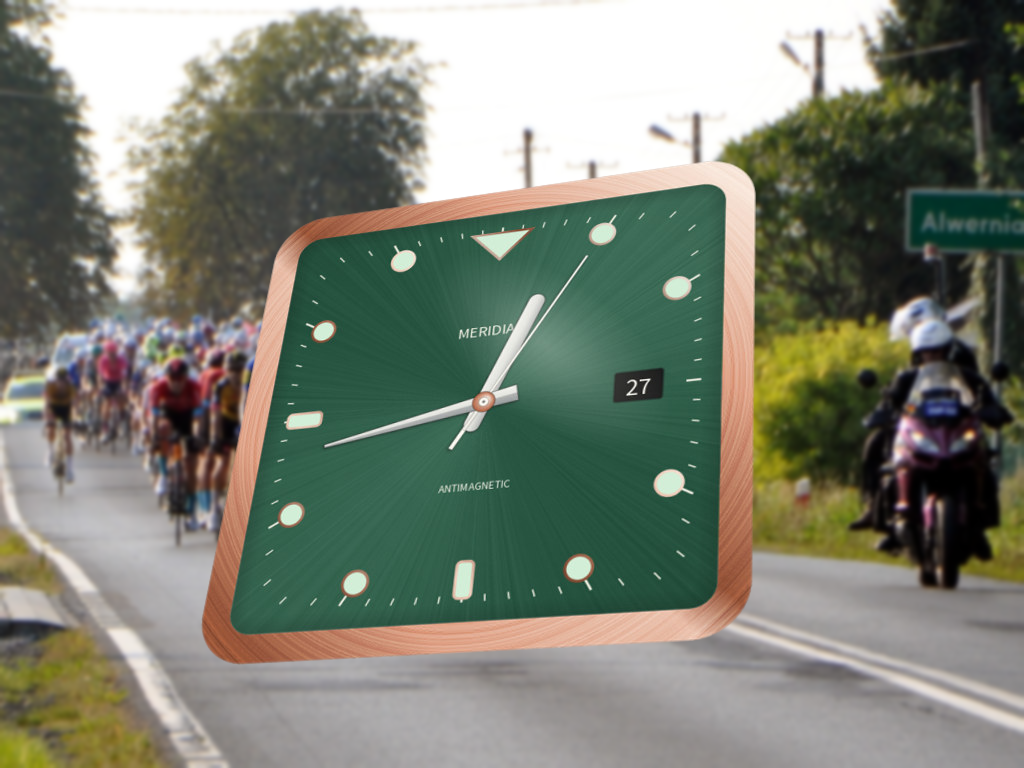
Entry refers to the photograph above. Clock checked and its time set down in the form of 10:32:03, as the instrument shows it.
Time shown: 12:43:05
